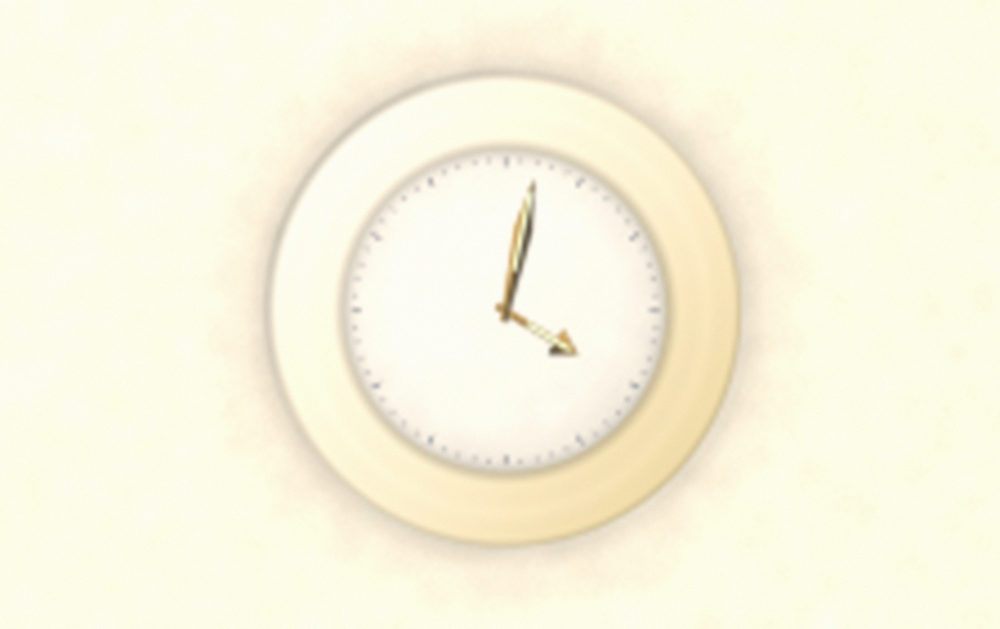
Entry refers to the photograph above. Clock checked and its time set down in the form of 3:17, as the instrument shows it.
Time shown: 4:02
